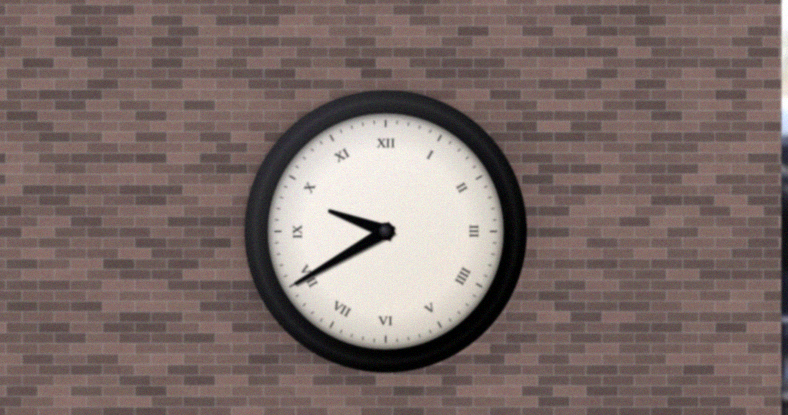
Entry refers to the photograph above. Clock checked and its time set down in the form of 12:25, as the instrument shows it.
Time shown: 9:40
